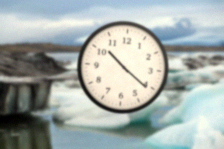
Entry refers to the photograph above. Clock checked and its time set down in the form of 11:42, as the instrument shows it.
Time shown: 10:21
